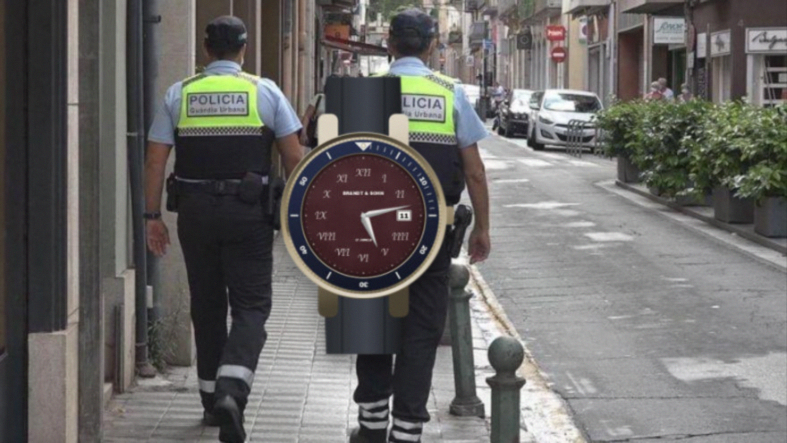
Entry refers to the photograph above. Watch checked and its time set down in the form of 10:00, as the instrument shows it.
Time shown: 5:13
